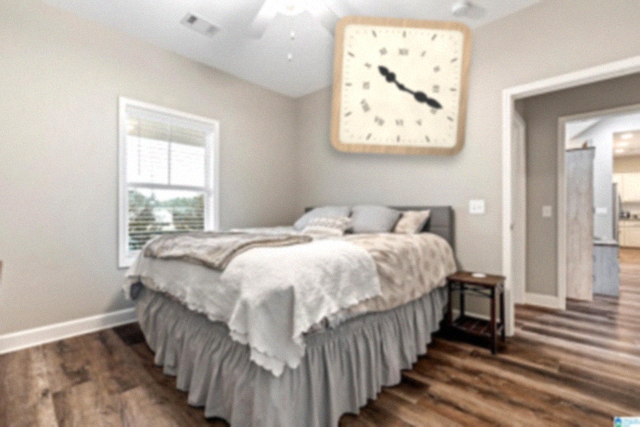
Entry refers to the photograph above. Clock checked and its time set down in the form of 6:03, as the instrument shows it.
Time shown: 10:19
